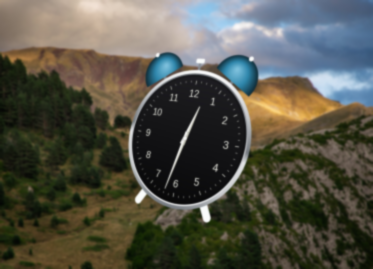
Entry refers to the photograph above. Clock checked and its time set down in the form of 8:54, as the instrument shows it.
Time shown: 12:32
